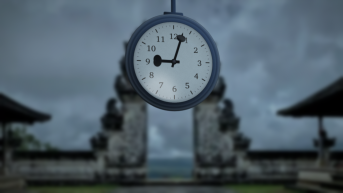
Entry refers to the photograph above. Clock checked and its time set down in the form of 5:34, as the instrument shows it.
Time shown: 9:03
